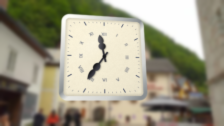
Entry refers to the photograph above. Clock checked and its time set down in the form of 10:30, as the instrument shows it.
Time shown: 11:36
